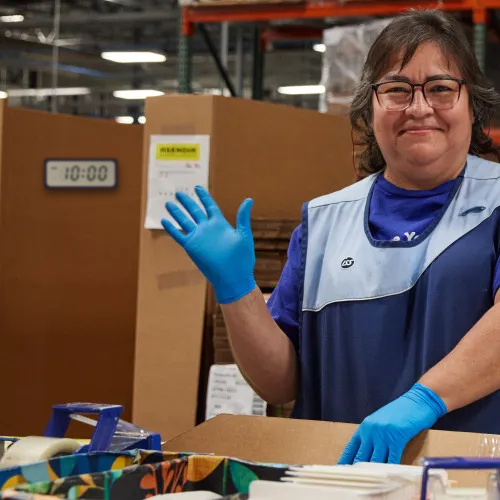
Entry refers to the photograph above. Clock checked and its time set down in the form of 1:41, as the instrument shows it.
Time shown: 10:00
